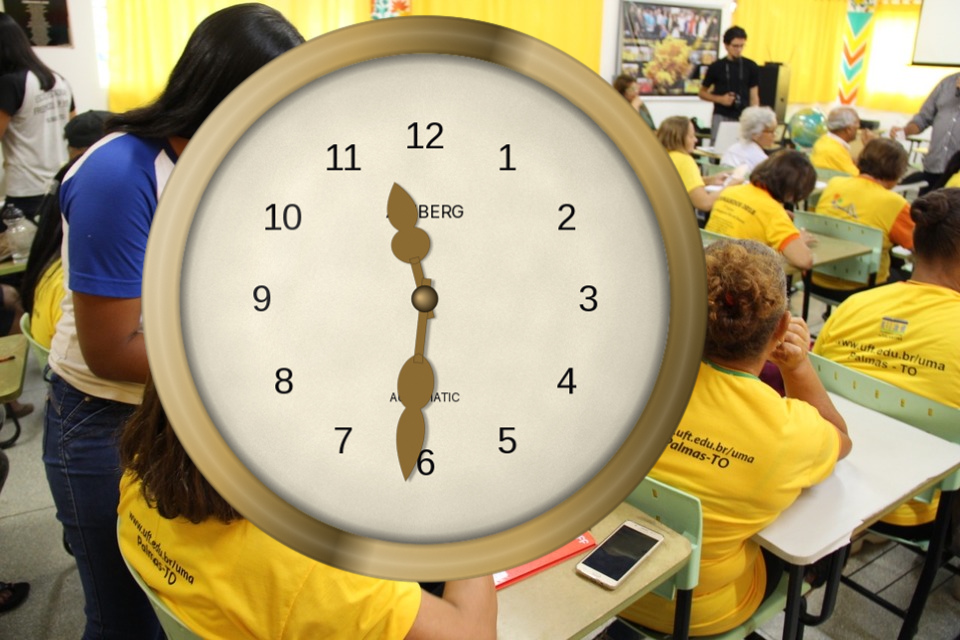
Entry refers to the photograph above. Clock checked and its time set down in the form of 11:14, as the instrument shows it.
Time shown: 11:31
